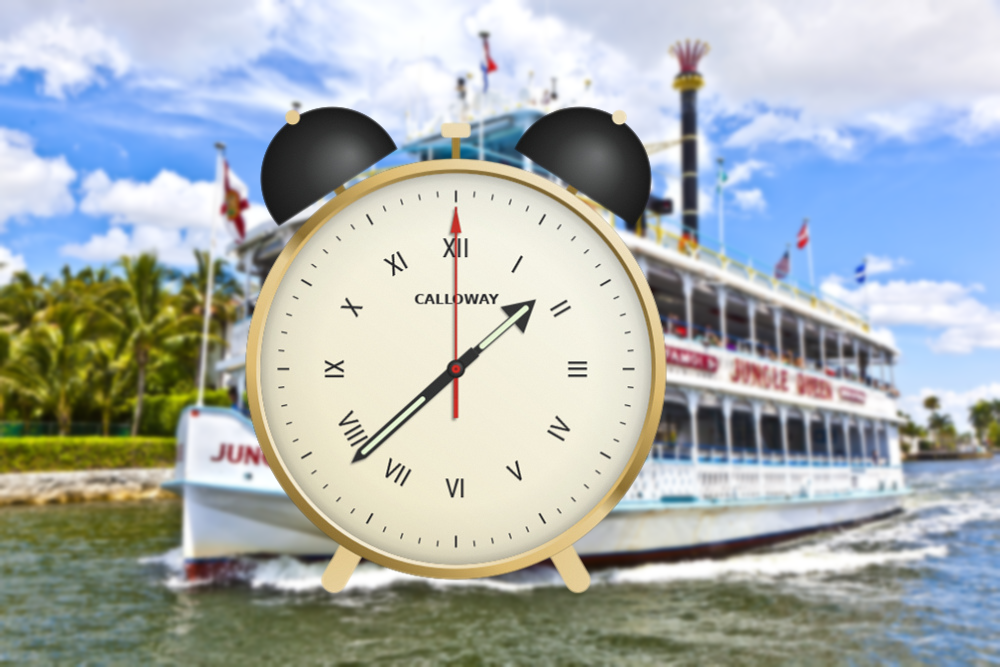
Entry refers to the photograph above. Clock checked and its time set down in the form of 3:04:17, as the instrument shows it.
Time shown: 1:38:00
